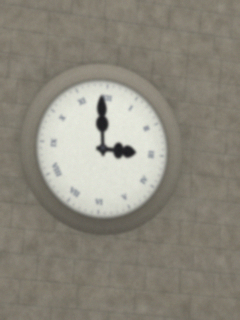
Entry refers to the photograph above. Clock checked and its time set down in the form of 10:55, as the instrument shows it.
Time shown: 2:59
